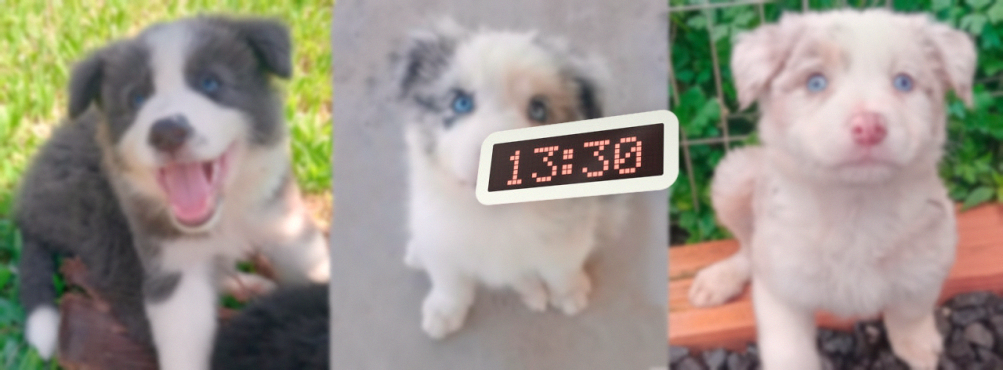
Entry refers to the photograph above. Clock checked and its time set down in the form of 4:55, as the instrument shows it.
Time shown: 13:30
